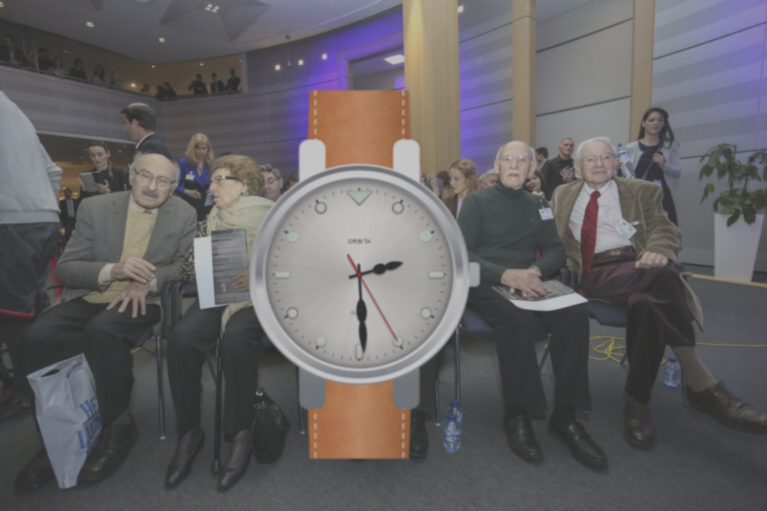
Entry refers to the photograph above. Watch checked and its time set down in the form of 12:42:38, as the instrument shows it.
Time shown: 2:29:25
